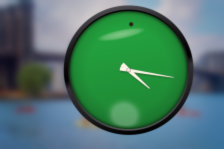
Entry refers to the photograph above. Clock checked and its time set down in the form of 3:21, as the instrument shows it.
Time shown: 4:16
